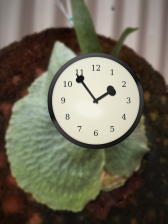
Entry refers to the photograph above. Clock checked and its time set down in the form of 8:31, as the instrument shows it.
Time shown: 1:54
